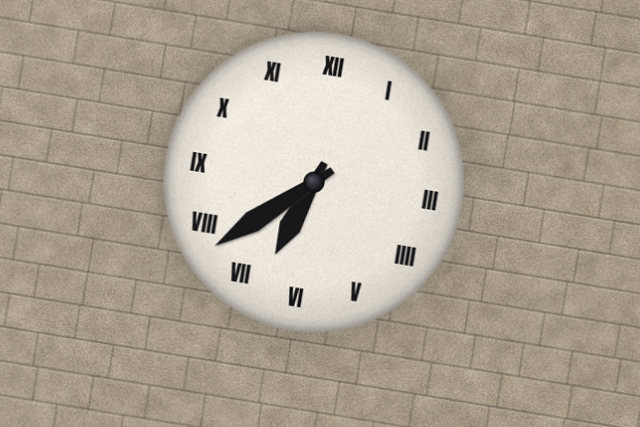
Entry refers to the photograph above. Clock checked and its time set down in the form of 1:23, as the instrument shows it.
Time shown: 6:38
